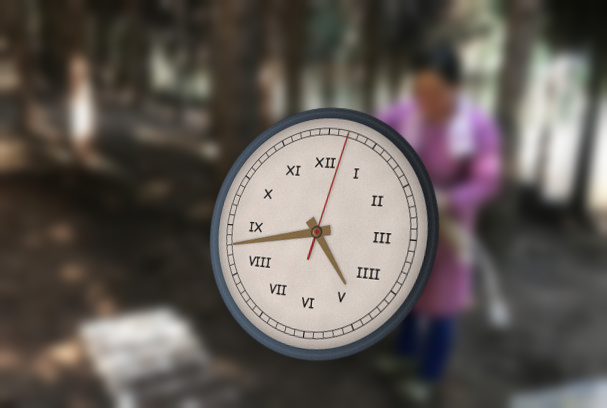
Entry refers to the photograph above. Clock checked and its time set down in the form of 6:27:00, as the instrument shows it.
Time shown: 4:43:02
